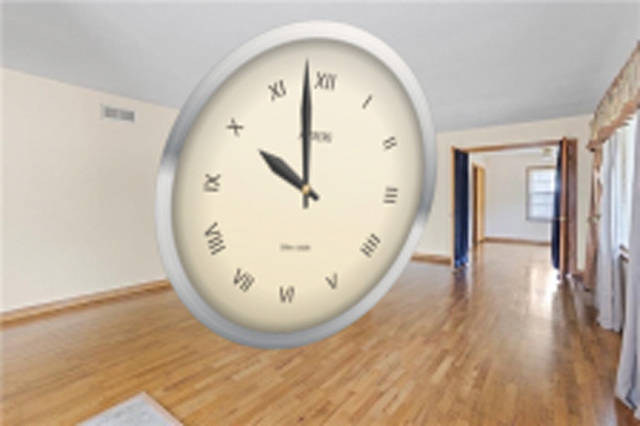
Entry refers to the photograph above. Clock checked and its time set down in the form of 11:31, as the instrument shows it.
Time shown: 9:58
